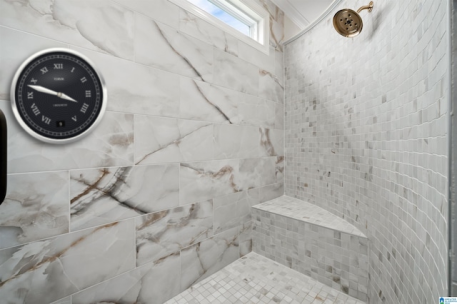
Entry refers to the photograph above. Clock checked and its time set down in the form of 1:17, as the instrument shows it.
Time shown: 3:48
